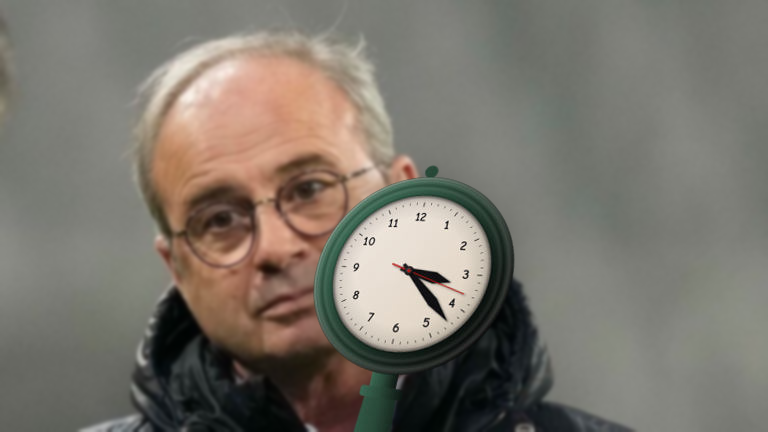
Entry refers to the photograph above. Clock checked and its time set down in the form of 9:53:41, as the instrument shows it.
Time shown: 3:22:18
